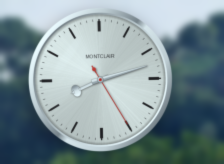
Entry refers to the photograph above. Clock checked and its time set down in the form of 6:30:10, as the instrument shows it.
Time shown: 8:12:25
